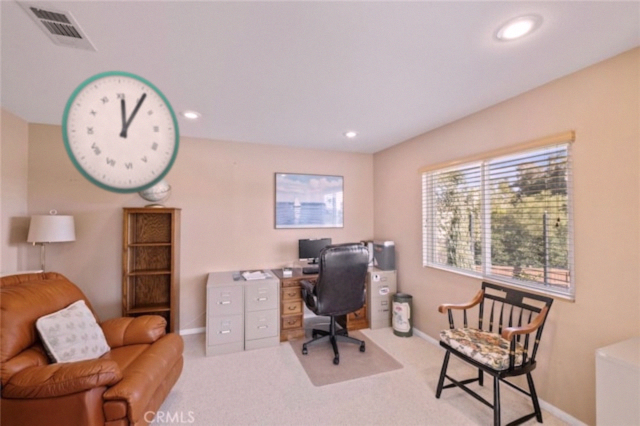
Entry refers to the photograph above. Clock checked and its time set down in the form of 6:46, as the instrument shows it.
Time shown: 12:06
